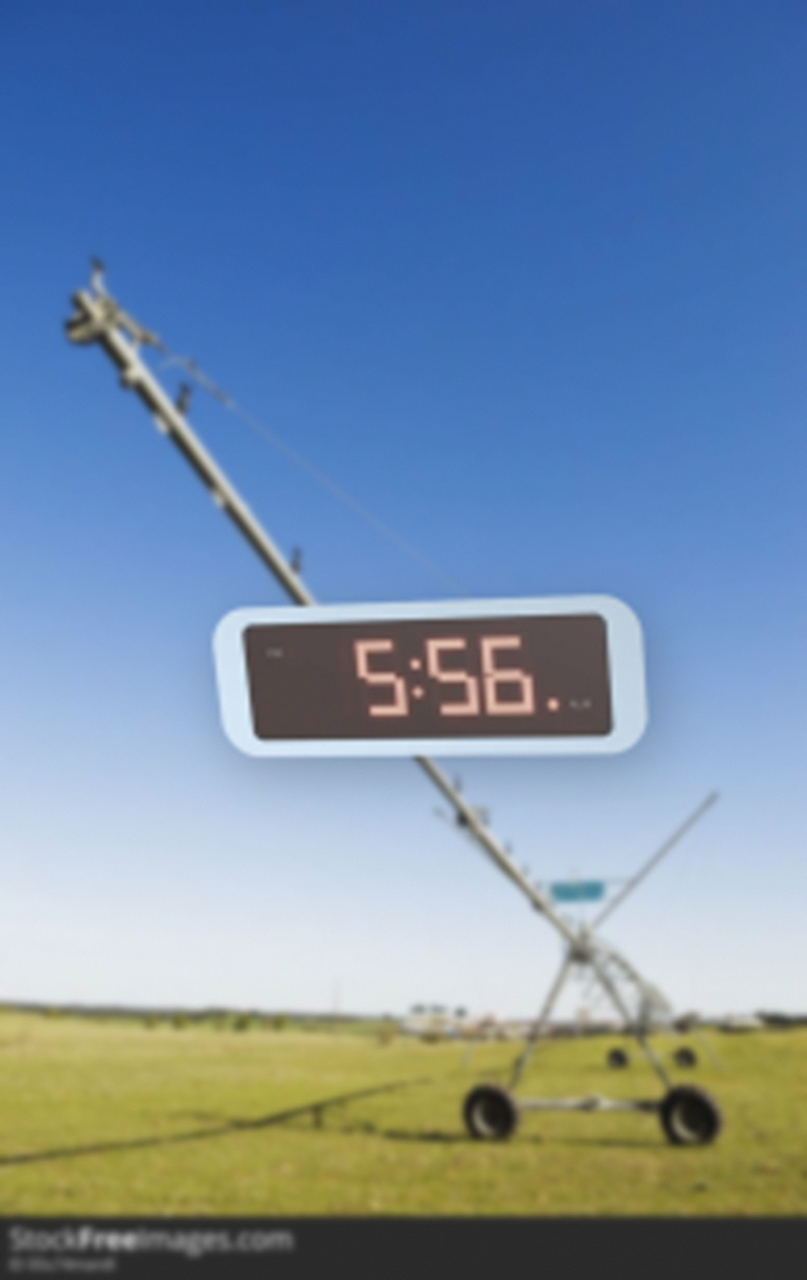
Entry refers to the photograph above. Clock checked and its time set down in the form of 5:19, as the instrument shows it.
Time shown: 5:56
